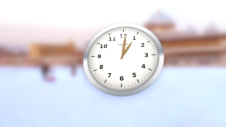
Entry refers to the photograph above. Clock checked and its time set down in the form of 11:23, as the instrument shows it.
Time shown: 1:01
